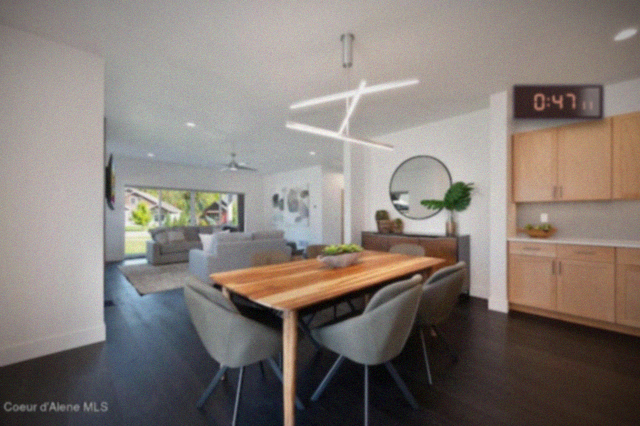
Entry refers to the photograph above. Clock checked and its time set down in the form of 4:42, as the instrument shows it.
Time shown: 0:47
